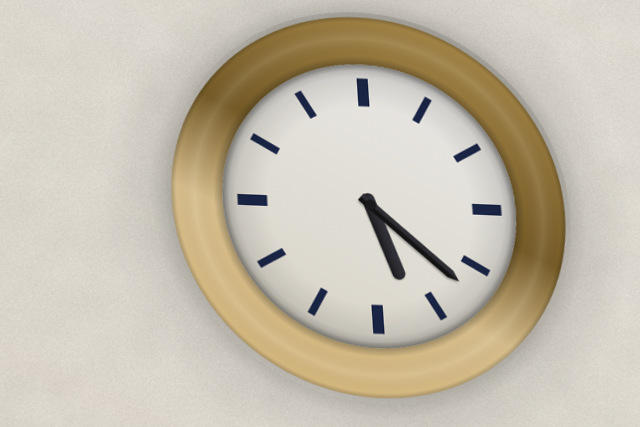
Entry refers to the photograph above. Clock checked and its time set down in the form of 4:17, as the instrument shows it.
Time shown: 5:22
